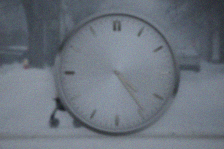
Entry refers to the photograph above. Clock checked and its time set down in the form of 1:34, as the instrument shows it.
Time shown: 4:24
